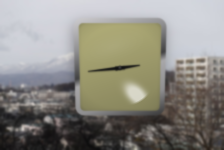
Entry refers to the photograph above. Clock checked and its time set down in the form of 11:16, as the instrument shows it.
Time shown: 2:44
